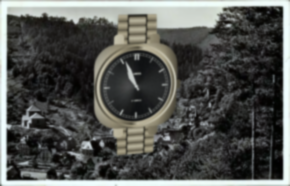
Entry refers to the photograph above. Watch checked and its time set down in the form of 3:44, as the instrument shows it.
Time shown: 10:56
